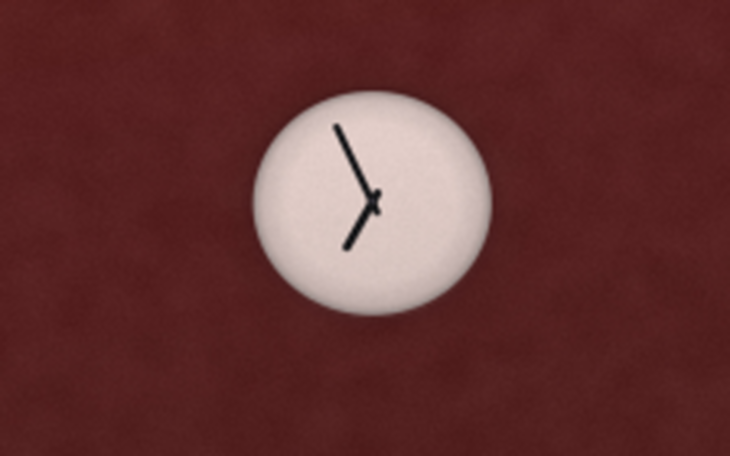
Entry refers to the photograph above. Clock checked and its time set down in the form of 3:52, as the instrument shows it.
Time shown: 6:56
